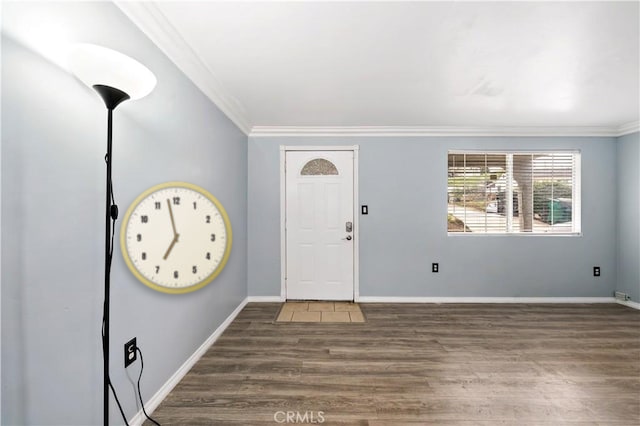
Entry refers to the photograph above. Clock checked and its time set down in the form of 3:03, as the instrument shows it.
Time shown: 6:58
